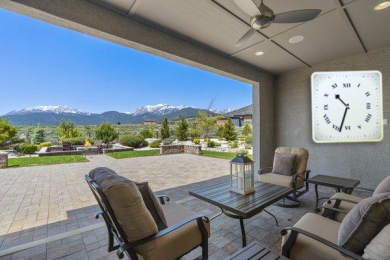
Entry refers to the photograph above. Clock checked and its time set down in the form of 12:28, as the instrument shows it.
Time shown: 10:33
